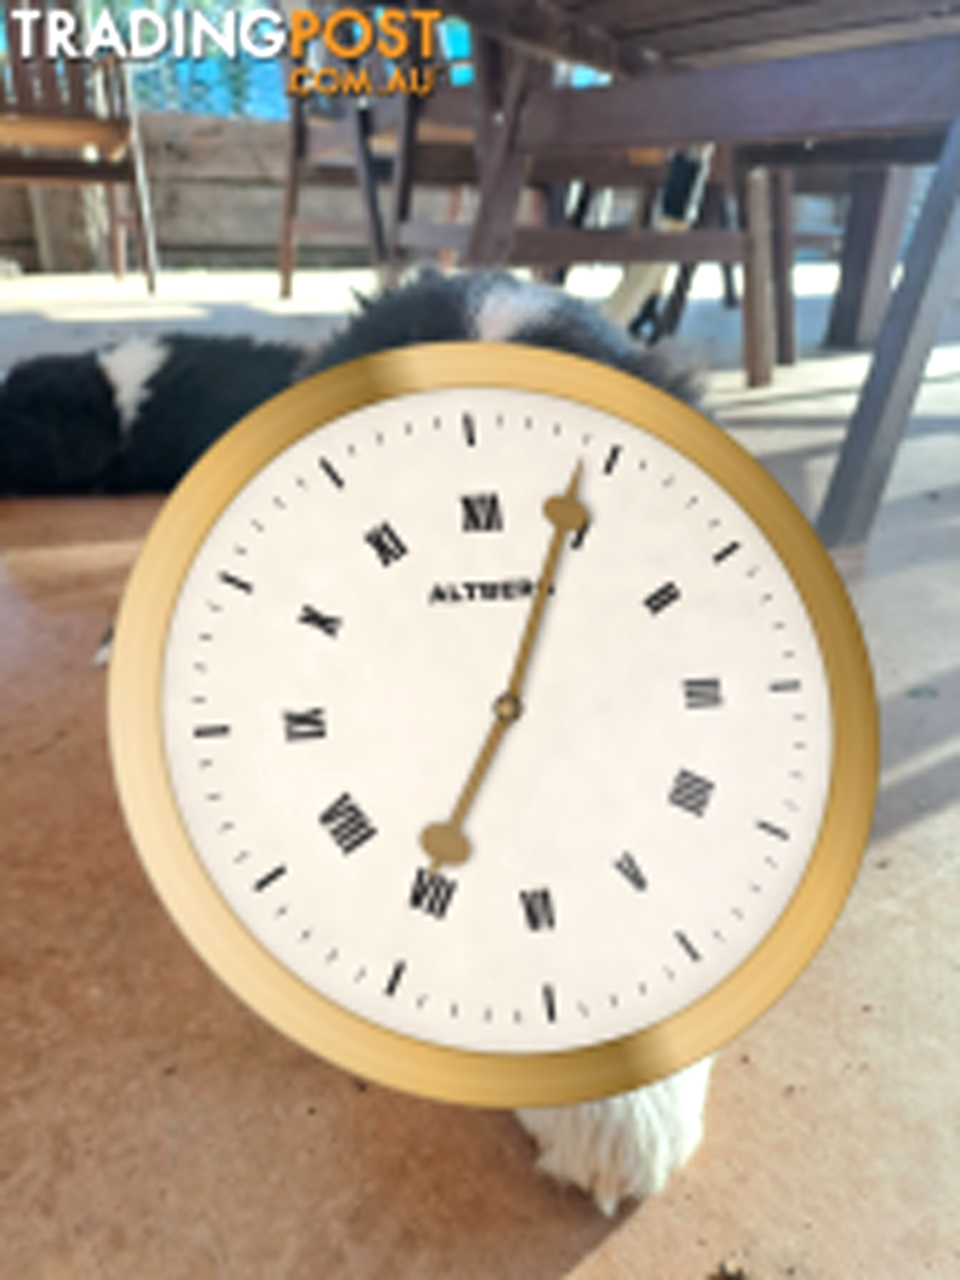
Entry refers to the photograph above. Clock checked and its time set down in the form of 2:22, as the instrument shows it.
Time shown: 7:04
